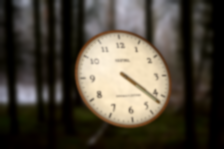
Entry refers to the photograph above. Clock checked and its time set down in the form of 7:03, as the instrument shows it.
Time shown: 4:22
